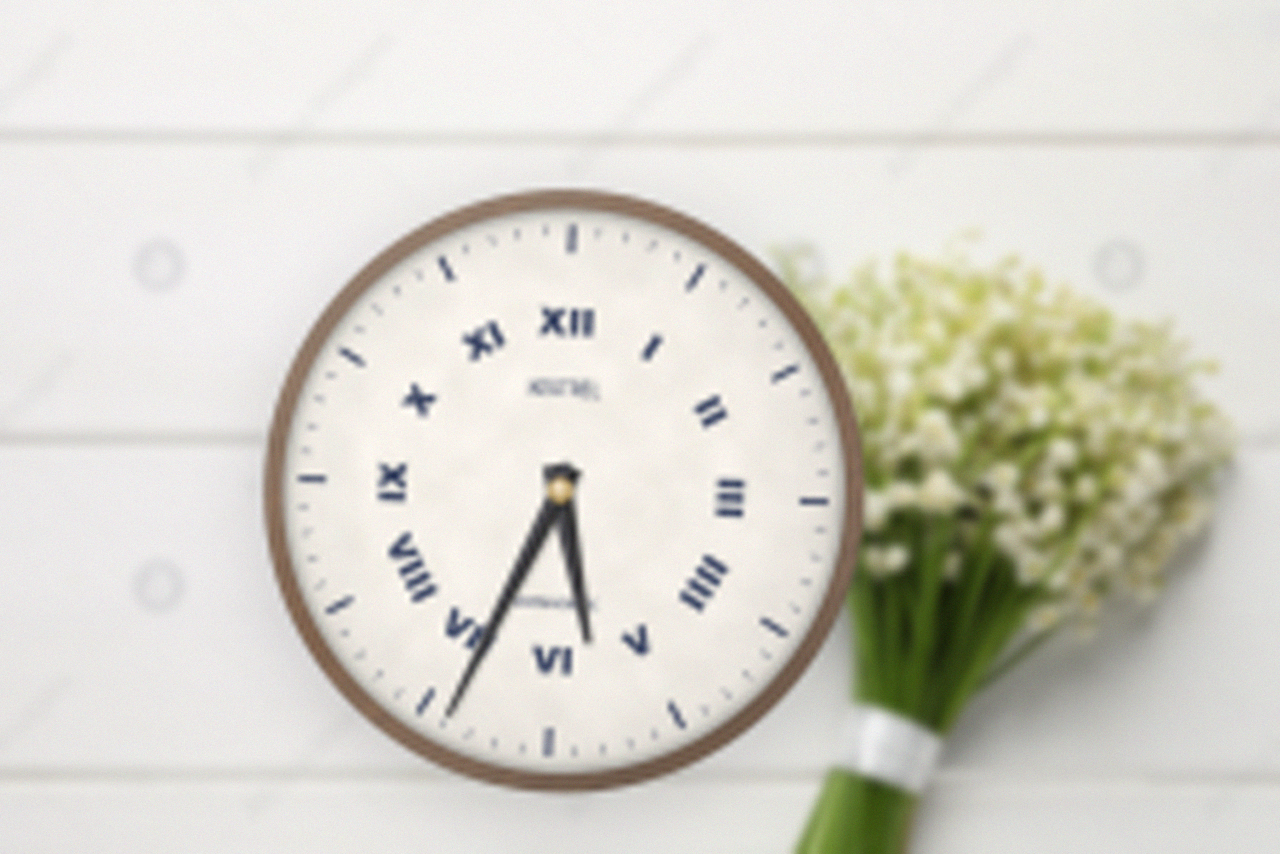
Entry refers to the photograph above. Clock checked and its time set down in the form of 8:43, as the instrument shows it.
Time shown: 5:34
